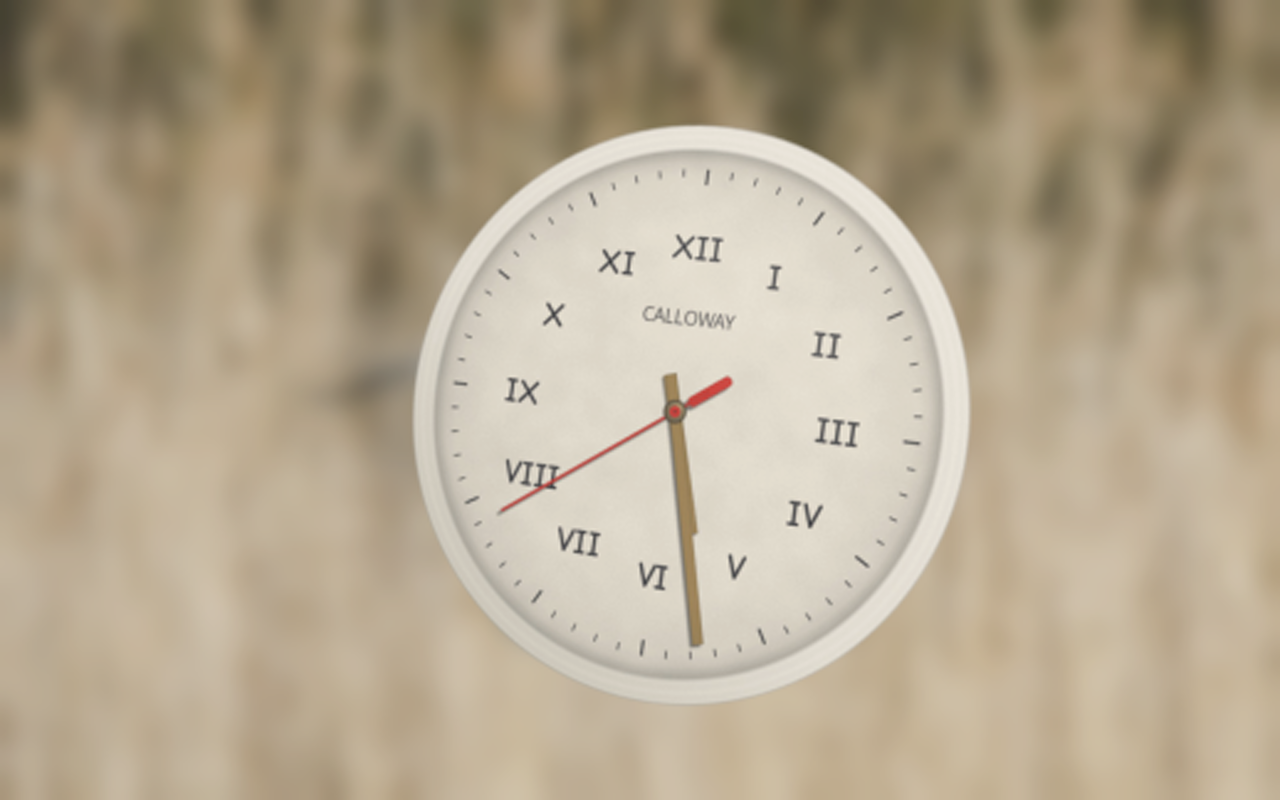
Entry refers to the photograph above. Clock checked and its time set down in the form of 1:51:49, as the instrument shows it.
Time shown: 5:27:39
